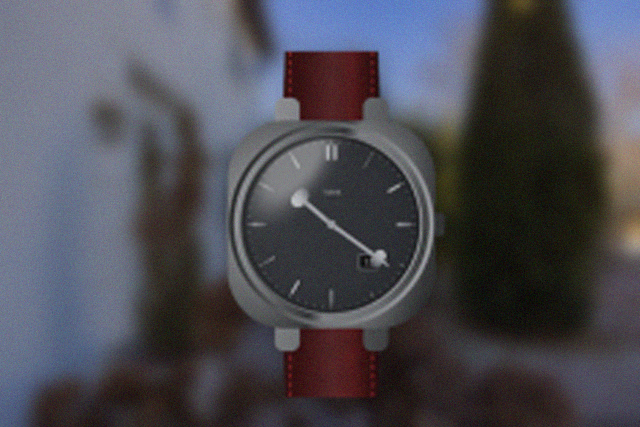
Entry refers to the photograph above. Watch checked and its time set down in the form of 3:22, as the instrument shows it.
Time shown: 10:21
